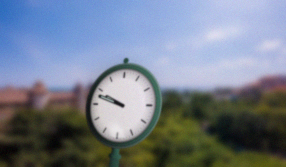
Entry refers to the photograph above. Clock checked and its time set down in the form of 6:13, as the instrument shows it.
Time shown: 9:48
